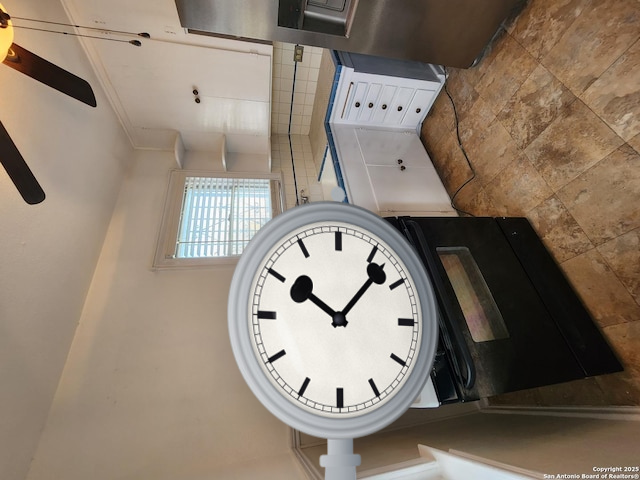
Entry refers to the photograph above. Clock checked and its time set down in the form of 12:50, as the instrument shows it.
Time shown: 10:07
